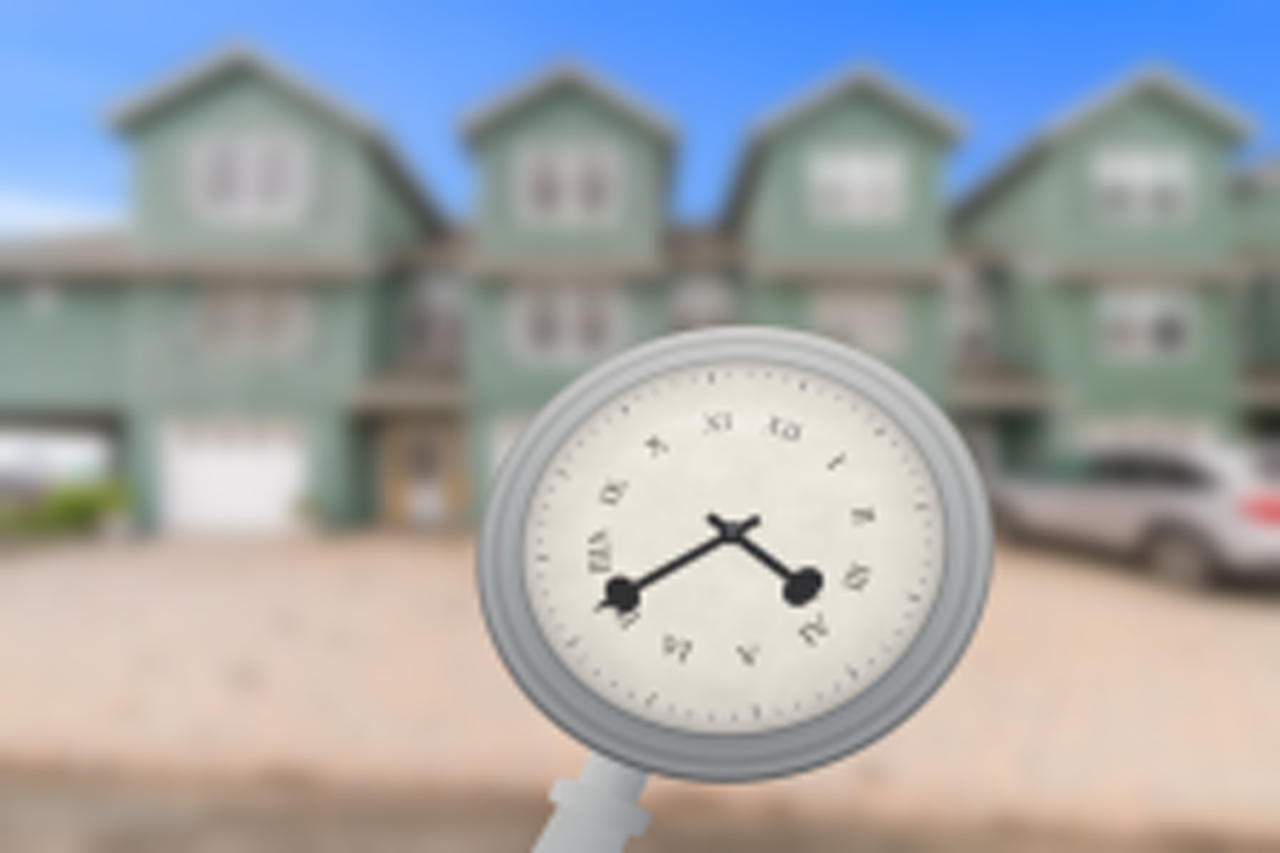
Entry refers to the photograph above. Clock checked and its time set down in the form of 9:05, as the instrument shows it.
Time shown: 3:36
